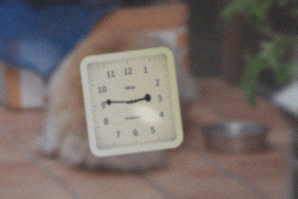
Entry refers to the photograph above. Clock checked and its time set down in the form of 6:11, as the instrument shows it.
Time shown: 2:46
